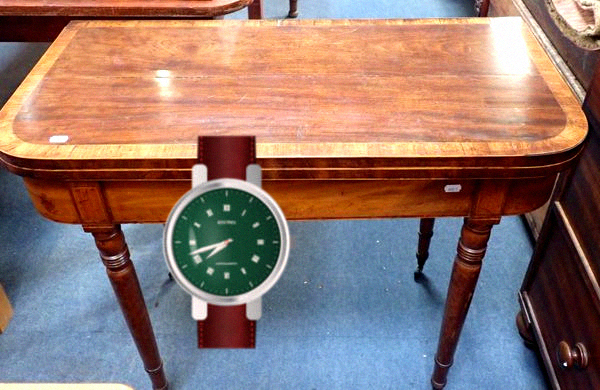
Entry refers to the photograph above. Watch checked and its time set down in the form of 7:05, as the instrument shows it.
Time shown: 7:42
